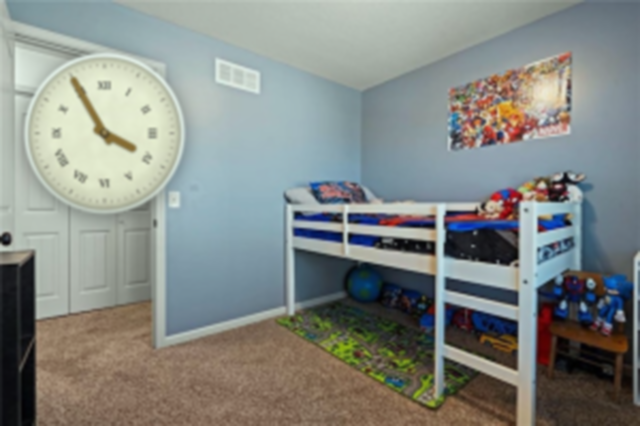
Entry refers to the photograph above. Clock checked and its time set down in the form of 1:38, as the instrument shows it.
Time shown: 3:55
